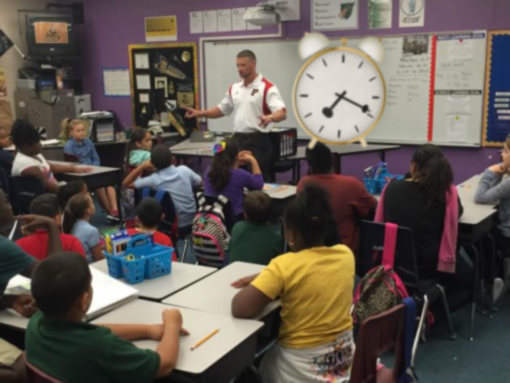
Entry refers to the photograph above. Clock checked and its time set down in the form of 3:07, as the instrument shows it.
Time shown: 7:19
